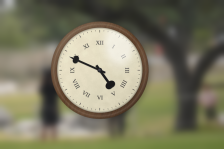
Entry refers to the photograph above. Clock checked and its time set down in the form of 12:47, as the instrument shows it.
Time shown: 4:49
